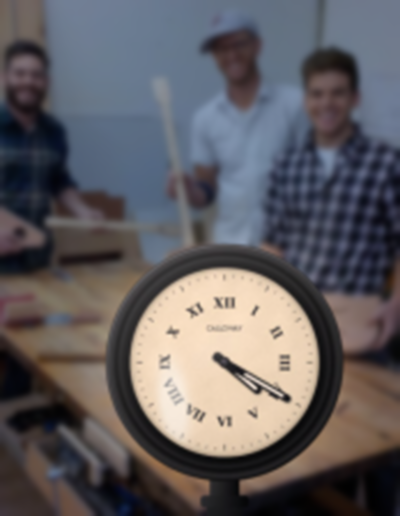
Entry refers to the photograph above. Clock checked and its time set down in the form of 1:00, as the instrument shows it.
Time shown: 4:20
